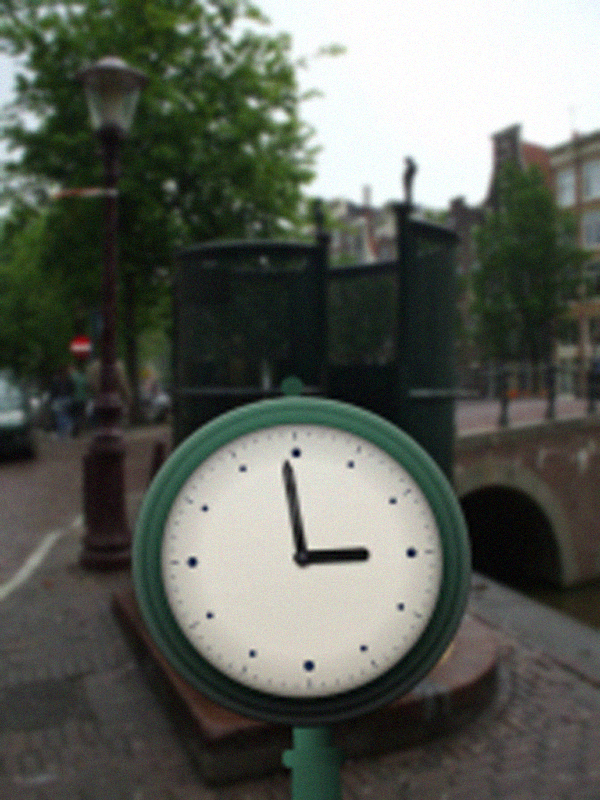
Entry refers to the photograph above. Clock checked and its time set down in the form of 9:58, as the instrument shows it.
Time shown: 2:59
